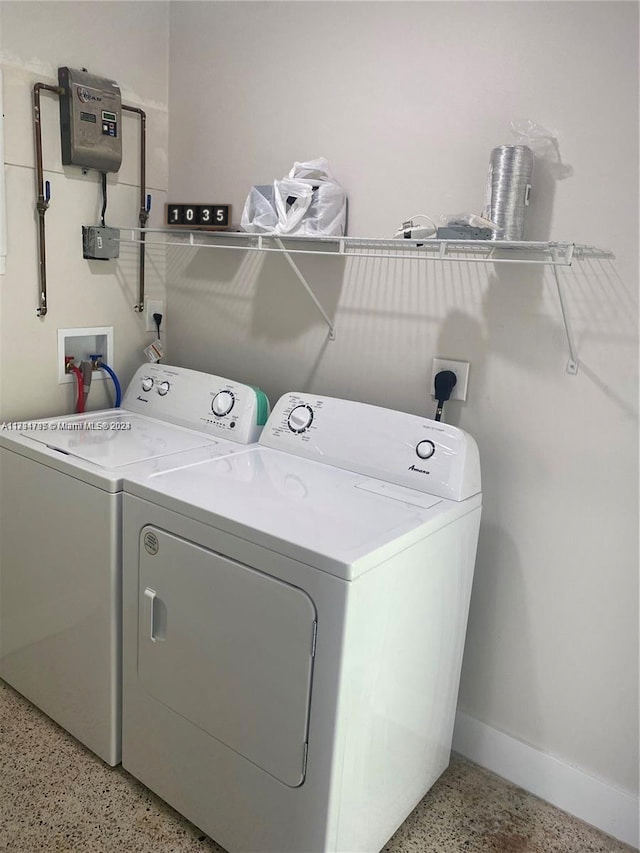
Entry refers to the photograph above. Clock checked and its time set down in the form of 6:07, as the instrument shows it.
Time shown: 10:35
